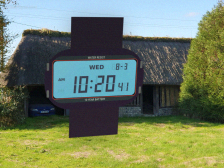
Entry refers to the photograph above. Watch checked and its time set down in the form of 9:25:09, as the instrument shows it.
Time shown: 10:20:41
